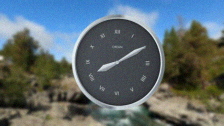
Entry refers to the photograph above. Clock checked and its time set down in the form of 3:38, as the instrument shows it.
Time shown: 8:10
